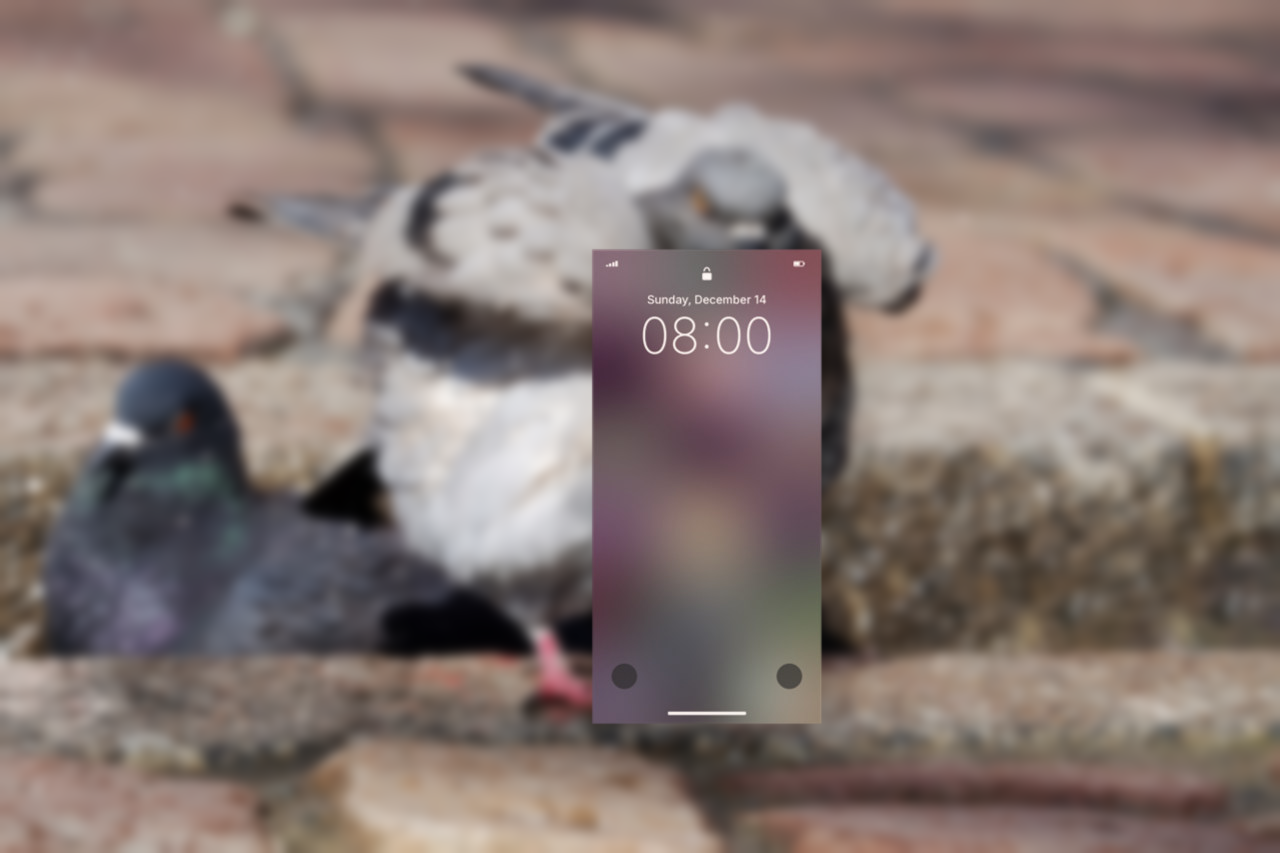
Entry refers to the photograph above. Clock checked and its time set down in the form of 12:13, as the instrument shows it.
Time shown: 8:00
